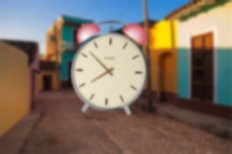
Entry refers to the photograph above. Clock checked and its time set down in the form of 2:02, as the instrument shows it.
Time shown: 7:52
